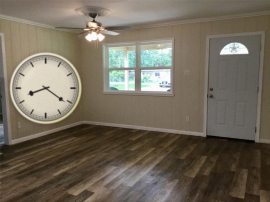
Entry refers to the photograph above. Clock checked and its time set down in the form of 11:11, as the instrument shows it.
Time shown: 8:21
